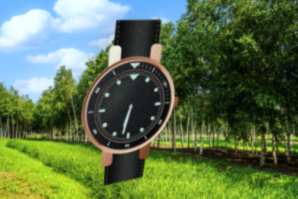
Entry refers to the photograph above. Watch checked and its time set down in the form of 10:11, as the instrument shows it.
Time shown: 6:32
